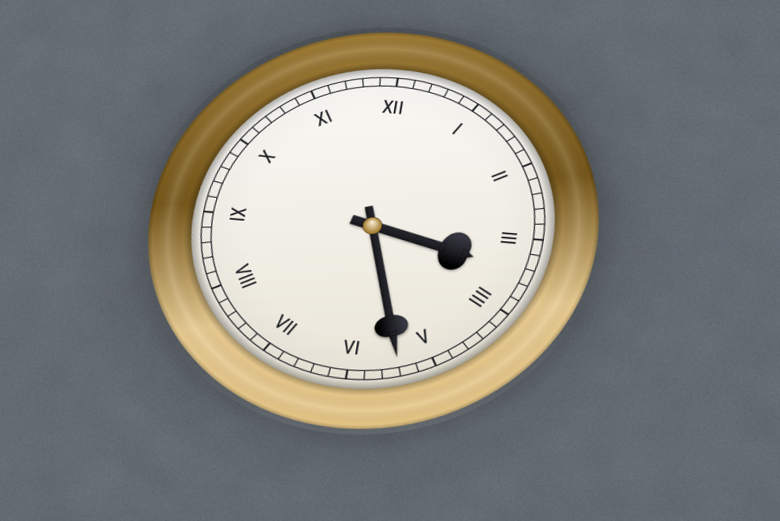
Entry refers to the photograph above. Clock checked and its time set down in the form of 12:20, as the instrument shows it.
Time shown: 3:27
